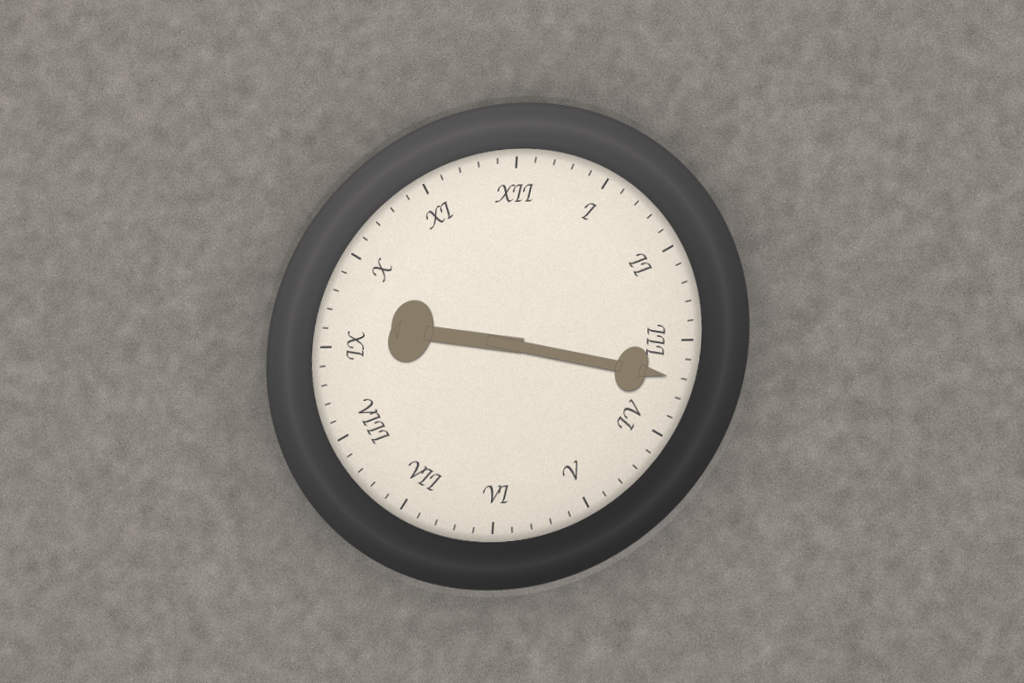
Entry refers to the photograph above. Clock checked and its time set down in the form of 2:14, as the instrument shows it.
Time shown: 9:17
